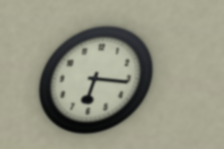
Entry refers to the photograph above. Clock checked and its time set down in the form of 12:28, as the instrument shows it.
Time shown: 6:16
